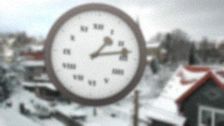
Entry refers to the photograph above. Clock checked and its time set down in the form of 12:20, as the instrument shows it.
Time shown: 1:13
